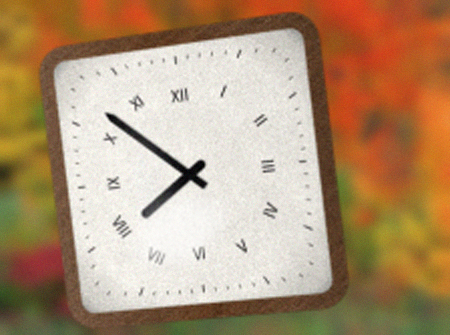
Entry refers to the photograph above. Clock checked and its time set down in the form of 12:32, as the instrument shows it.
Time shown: 7:52
